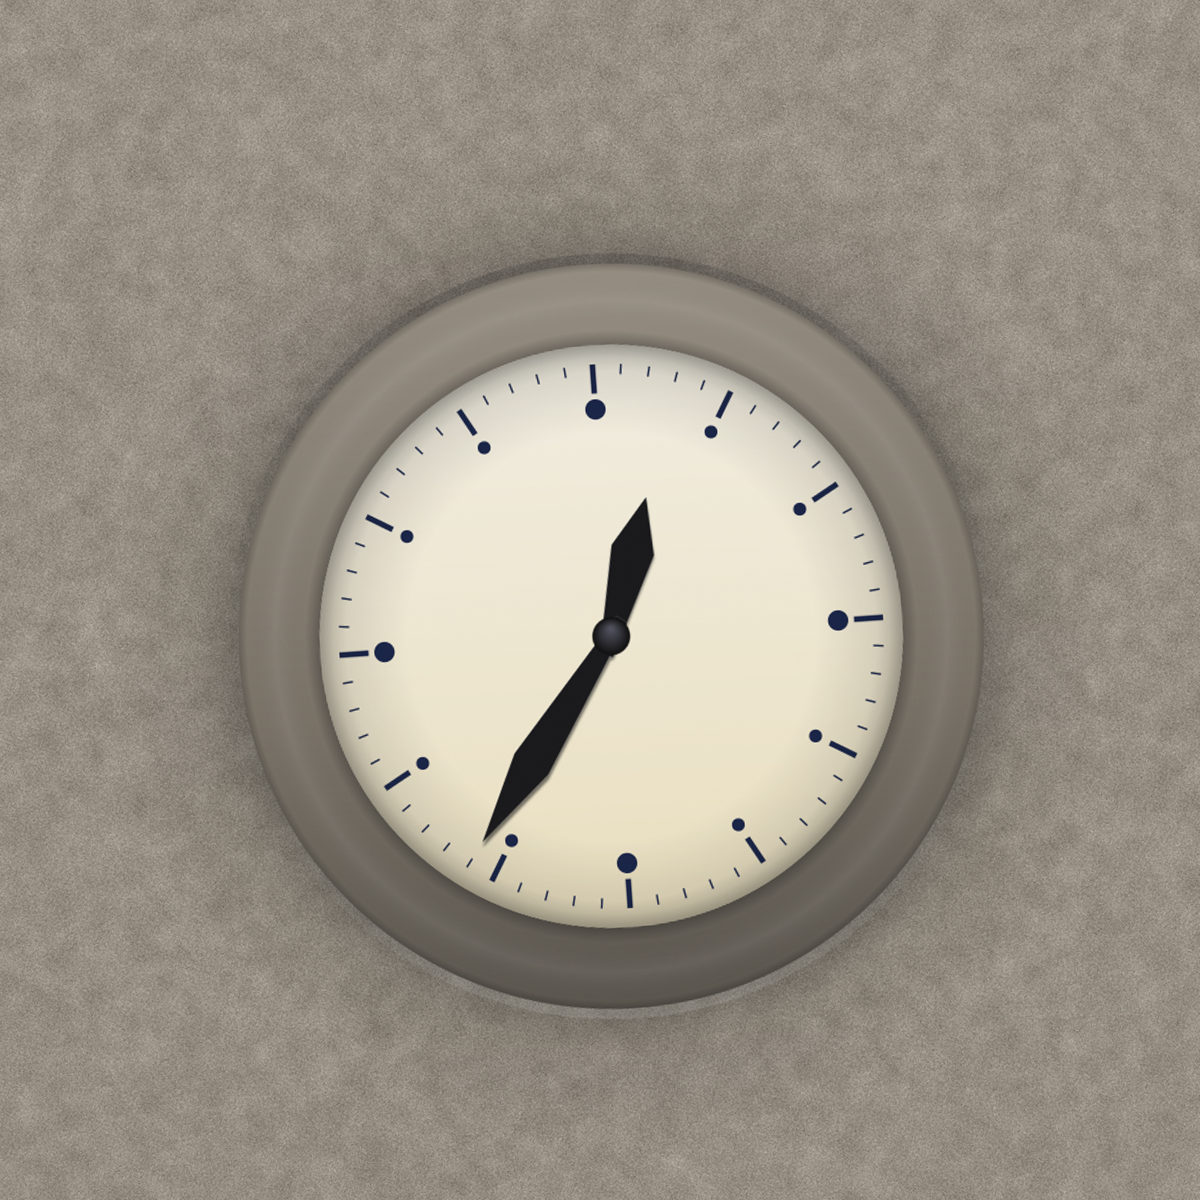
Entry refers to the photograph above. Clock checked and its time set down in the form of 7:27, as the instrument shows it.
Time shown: 12:36
